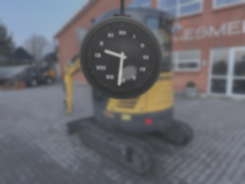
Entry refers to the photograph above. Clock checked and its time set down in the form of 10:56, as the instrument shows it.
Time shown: 9:31
